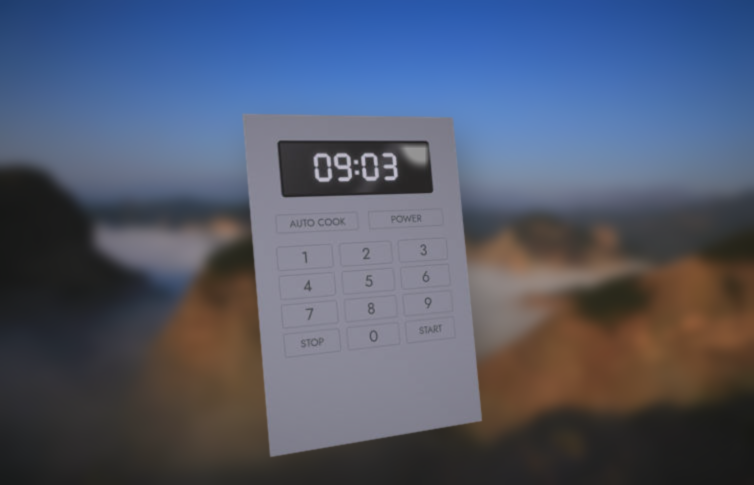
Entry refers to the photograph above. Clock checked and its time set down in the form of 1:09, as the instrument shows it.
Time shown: 9:03
